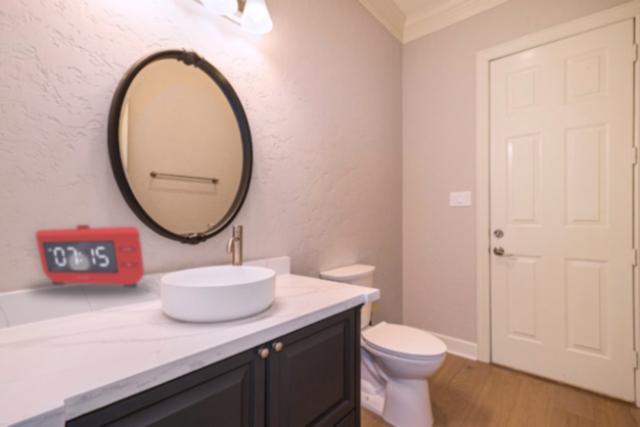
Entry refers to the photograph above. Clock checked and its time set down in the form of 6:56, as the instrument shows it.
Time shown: 7:15
